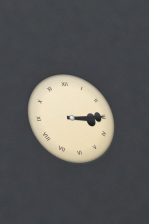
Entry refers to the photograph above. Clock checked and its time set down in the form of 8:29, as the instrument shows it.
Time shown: 3:15
